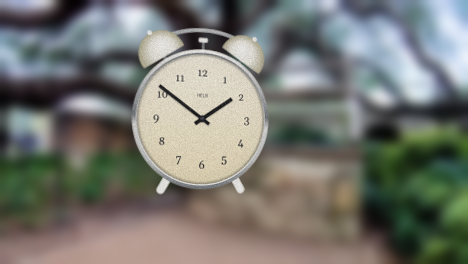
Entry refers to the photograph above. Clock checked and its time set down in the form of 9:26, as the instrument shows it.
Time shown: 1:51
